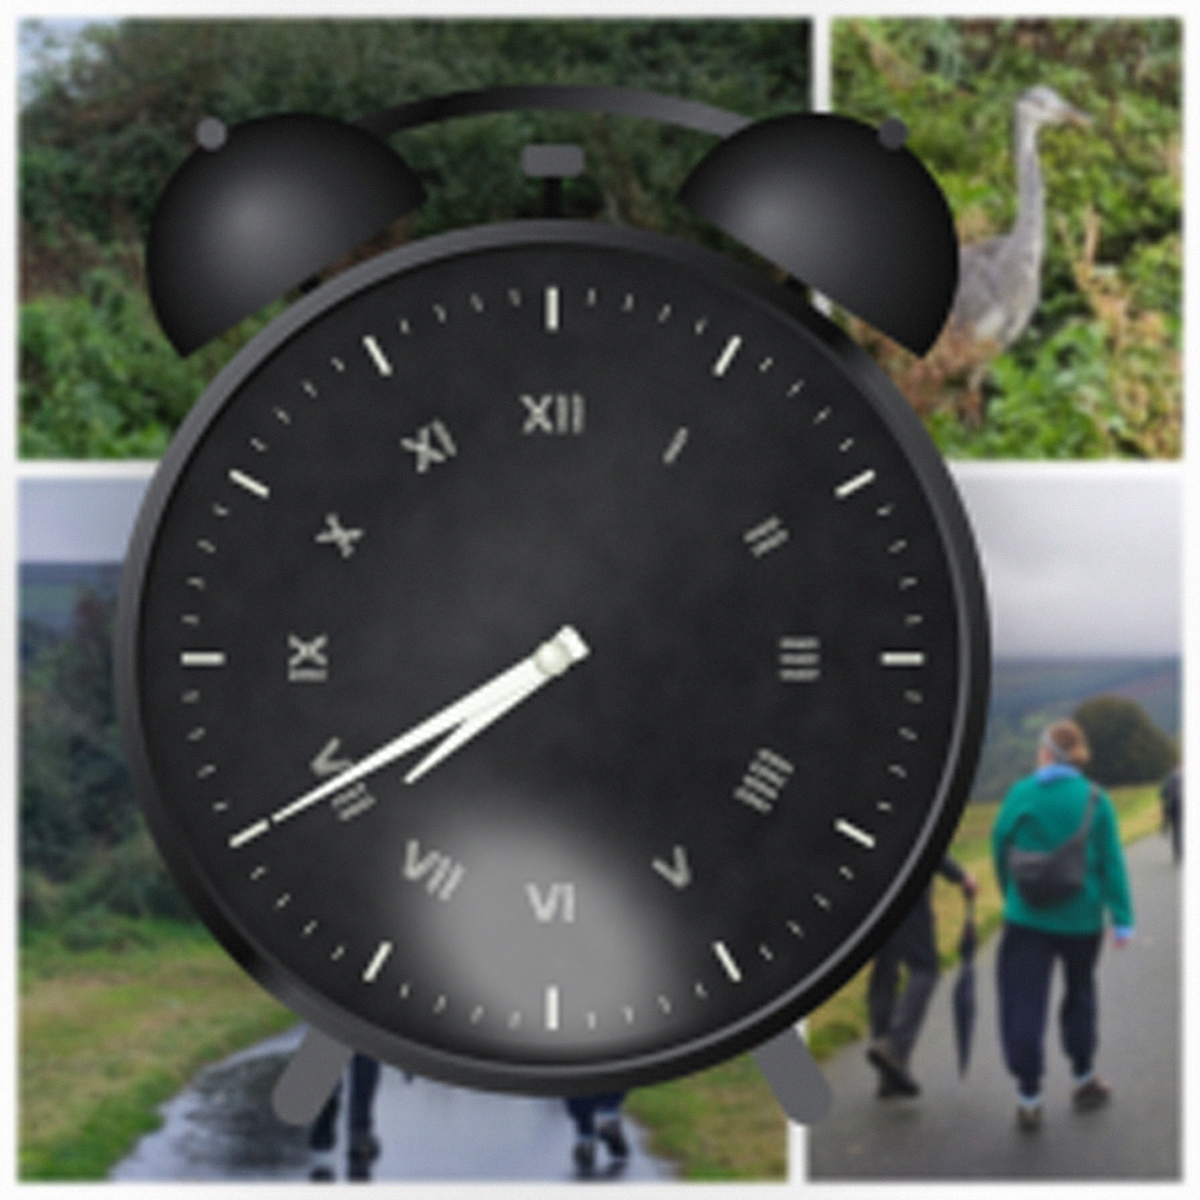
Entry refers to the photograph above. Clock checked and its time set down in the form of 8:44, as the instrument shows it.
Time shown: 7:40
